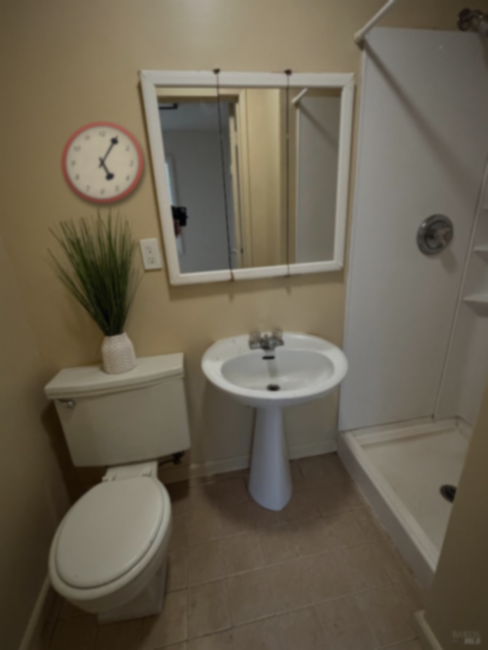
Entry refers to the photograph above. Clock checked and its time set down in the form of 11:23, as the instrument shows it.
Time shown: 5:05
